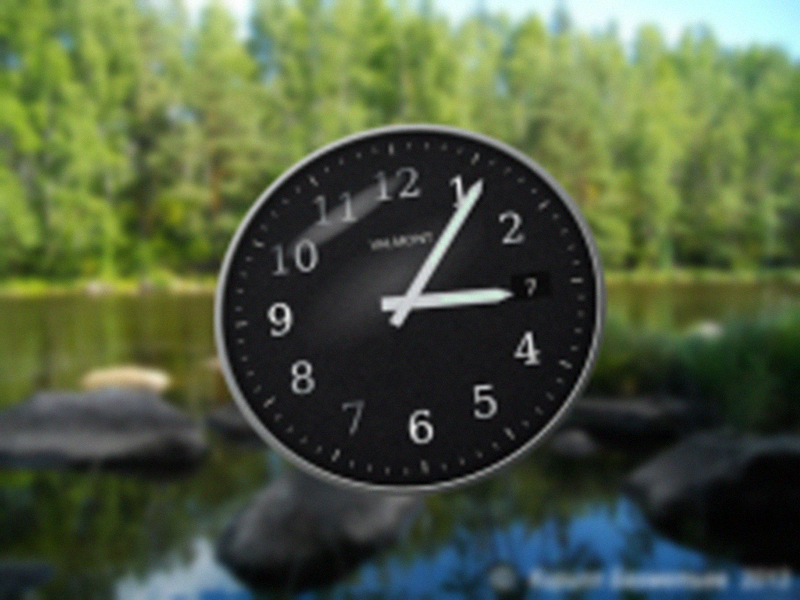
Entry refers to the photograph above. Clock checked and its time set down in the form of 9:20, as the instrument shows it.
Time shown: 3:06
